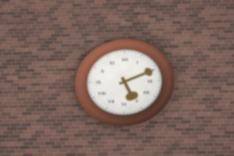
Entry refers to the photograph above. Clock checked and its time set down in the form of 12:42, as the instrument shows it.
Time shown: 5:11
